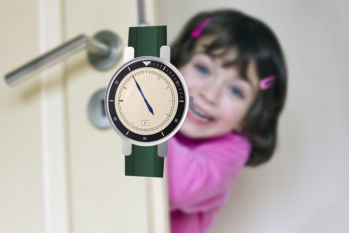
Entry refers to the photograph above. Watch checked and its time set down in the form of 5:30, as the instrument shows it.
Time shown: 4:55
